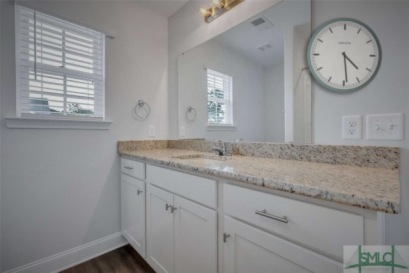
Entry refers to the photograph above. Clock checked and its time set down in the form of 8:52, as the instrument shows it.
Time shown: 4:29
